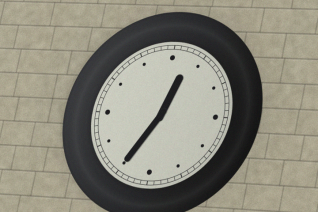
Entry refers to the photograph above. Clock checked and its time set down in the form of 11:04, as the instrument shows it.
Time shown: 12:35
